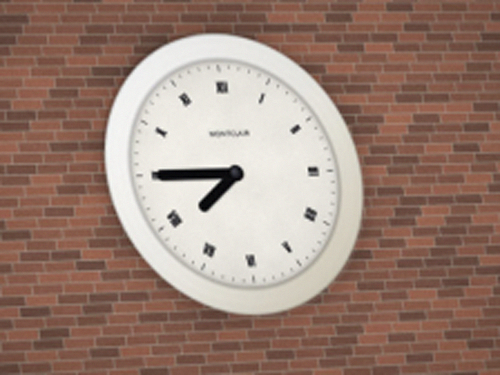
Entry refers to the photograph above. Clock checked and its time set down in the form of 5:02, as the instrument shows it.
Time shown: 7:45
